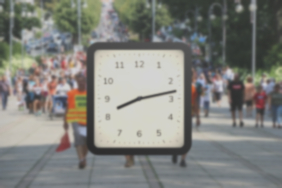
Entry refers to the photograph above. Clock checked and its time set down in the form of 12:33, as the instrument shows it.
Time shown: 8:13
